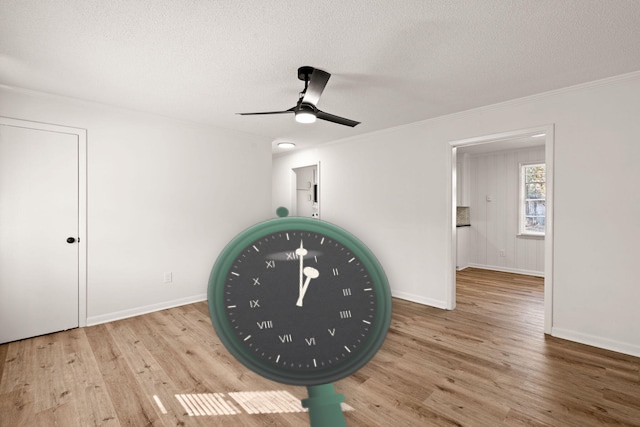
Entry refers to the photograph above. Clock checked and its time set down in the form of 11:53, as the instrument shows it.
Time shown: 1:02
